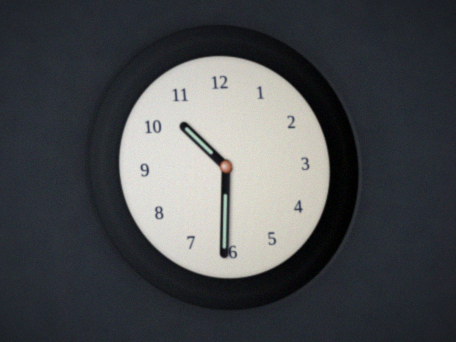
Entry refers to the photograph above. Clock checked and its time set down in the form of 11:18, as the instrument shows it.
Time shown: 10:31
